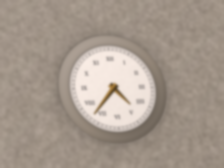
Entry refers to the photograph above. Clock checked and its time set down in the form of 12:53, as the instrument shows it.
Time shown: 4:37
